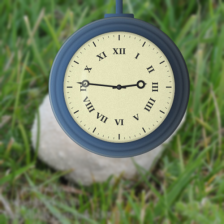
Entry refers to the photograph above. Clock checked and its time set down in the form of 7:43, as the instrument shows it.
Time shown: 2:46
